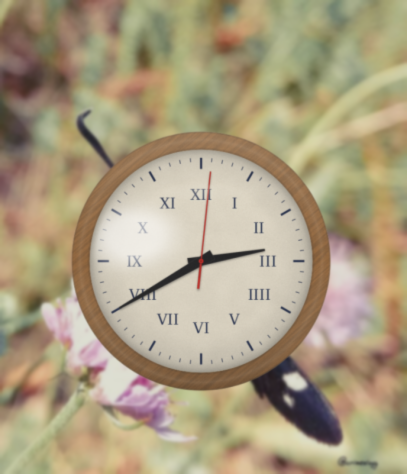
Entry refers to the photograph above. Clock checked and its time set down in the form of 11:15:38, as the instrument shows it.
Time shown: 2:40:01
